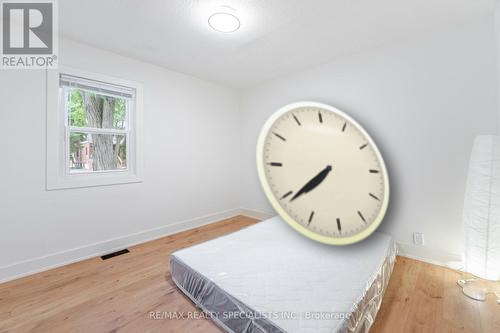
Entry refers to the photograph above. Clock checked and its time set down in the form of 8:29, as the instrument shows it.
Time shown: 7:39
